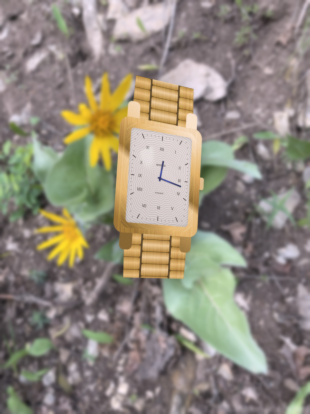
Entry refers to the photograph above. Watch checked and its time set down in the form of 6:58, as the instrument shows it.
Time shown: 12:17
